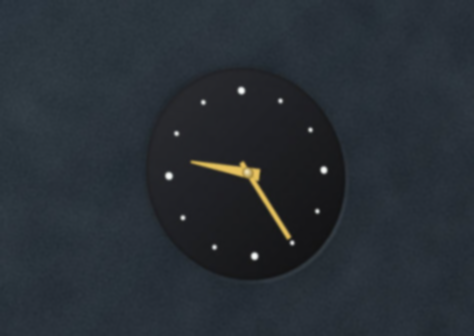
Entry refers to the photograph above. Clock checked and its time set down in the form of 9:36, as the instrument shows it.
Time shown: 9:25
